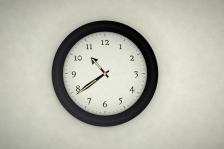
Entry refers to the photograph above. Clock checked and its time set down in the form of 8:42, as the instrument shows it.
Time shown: 10:39
